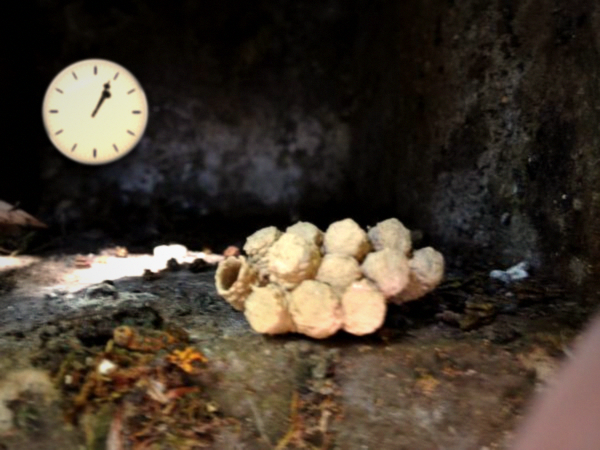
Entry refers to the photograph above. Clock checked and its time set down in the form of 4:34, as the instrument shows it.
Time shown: 1:04
